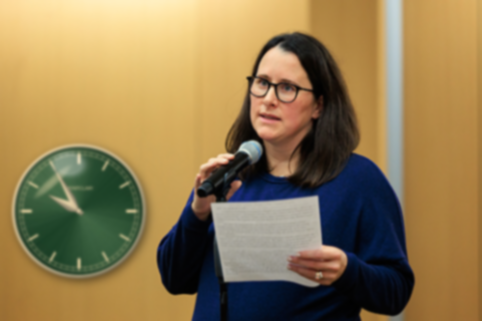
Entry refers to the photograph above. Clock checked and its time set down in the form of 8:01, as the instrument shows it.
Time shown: 9:55
